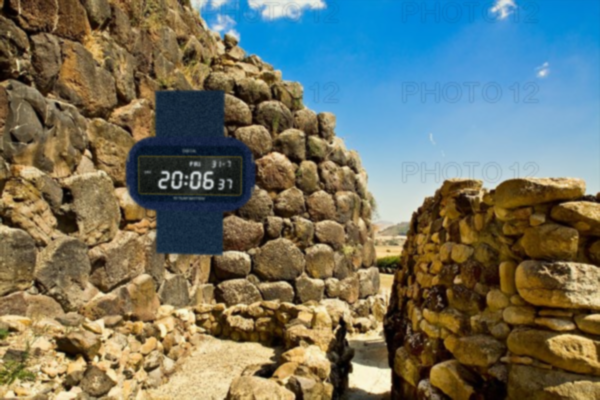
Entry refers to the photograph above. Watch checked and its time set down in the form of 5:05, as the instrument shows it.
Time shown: 20:06
